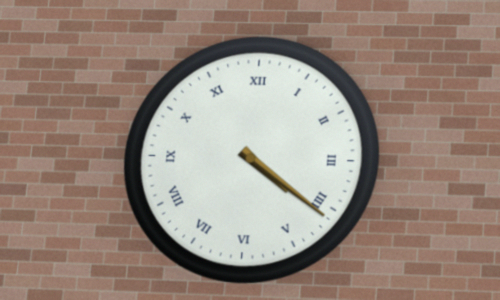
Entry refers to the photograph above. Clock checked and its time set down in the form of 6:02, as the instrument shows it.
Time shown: 4:21
